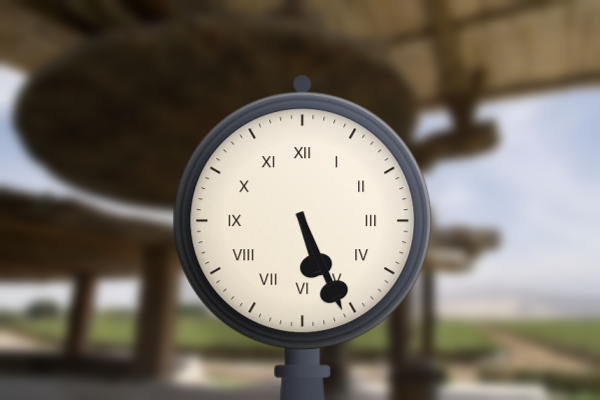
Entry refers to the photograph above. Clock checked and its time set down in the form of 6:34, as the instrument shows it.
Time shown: 5:26
